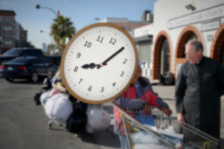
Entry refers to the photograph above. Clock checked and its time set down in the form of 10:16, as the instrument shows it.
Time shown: 8:05
